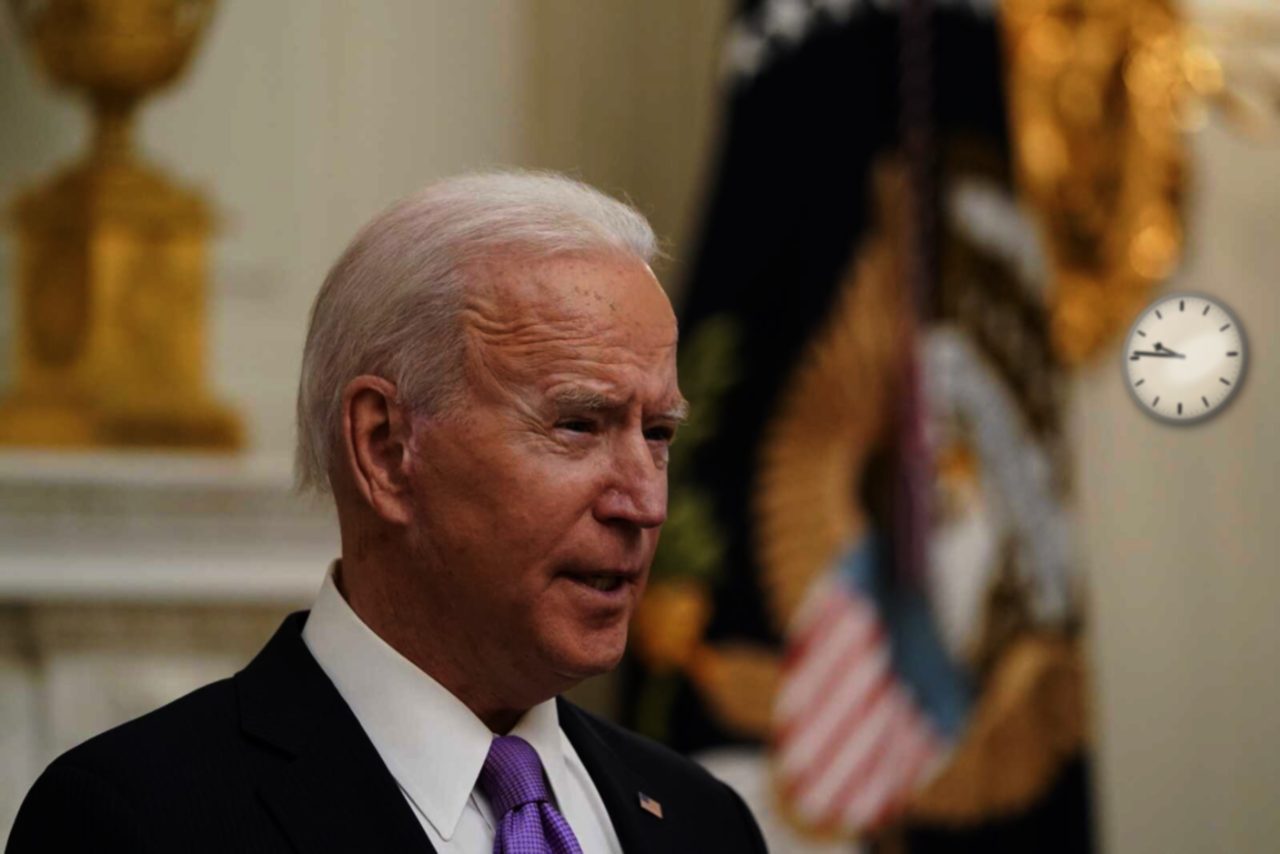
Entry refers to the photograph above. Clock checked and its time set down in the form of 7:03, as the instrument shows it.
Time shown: 9:46
